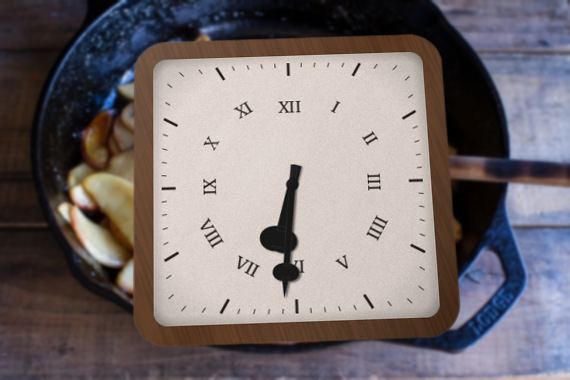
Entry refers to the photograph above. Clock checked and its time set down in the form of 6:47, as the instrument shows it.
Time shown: 6:31
